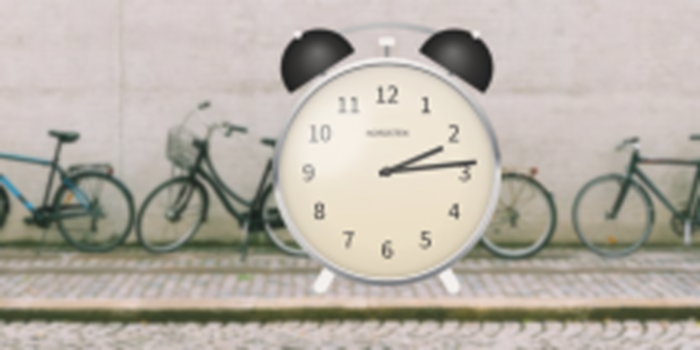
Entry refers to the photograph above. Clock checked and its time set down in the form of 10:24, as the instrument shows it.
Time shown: 2:14
